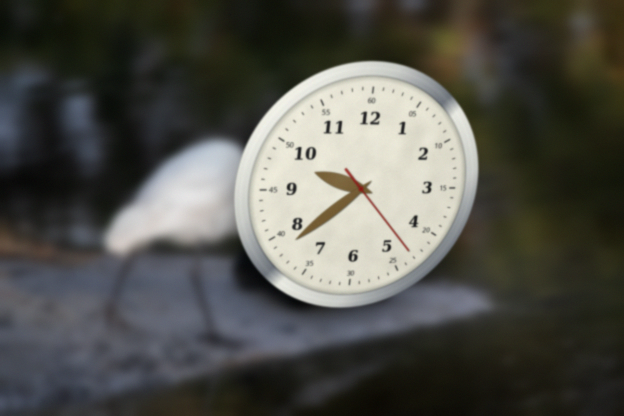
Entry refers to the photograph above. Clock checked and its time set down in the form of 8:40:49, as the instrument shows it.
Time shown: 9:38:23
